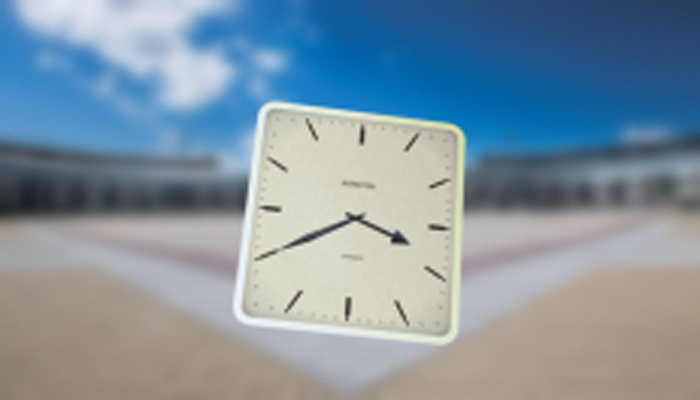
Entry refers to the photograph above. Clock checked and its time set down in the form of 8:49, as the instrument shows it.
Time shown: 3:40
